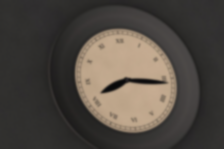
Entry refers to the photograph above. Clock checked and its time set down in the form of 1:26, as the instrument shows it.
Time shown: 8:16
